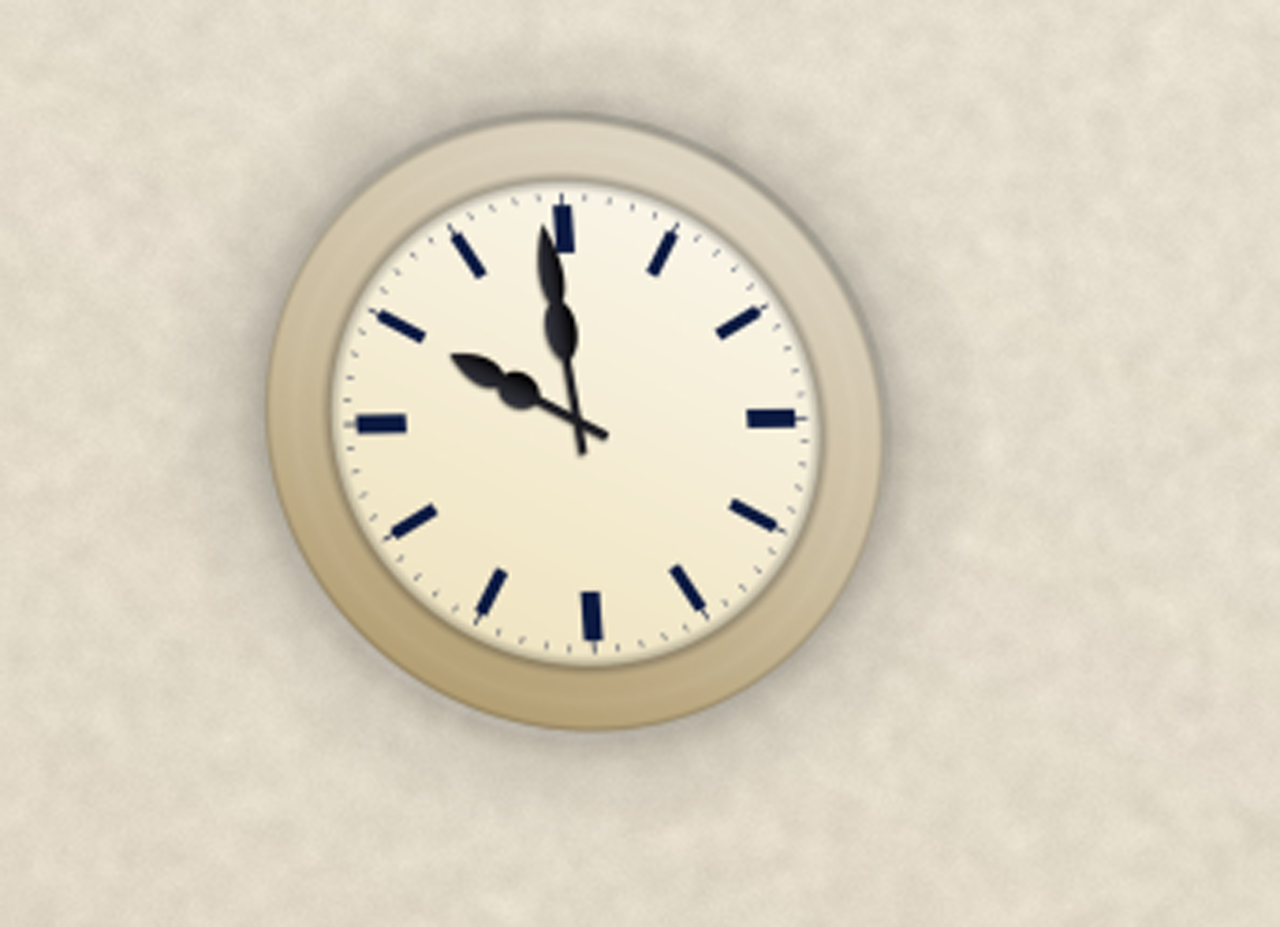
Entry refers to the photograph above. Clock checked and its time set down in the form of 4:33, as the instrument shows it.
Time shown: 9:59
